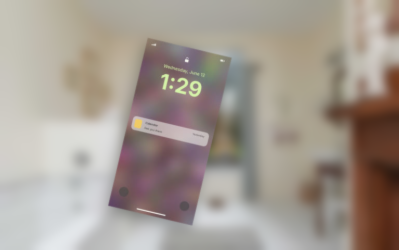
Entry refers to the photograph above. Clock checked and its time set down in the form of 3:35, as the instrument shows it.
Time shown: 1:29
